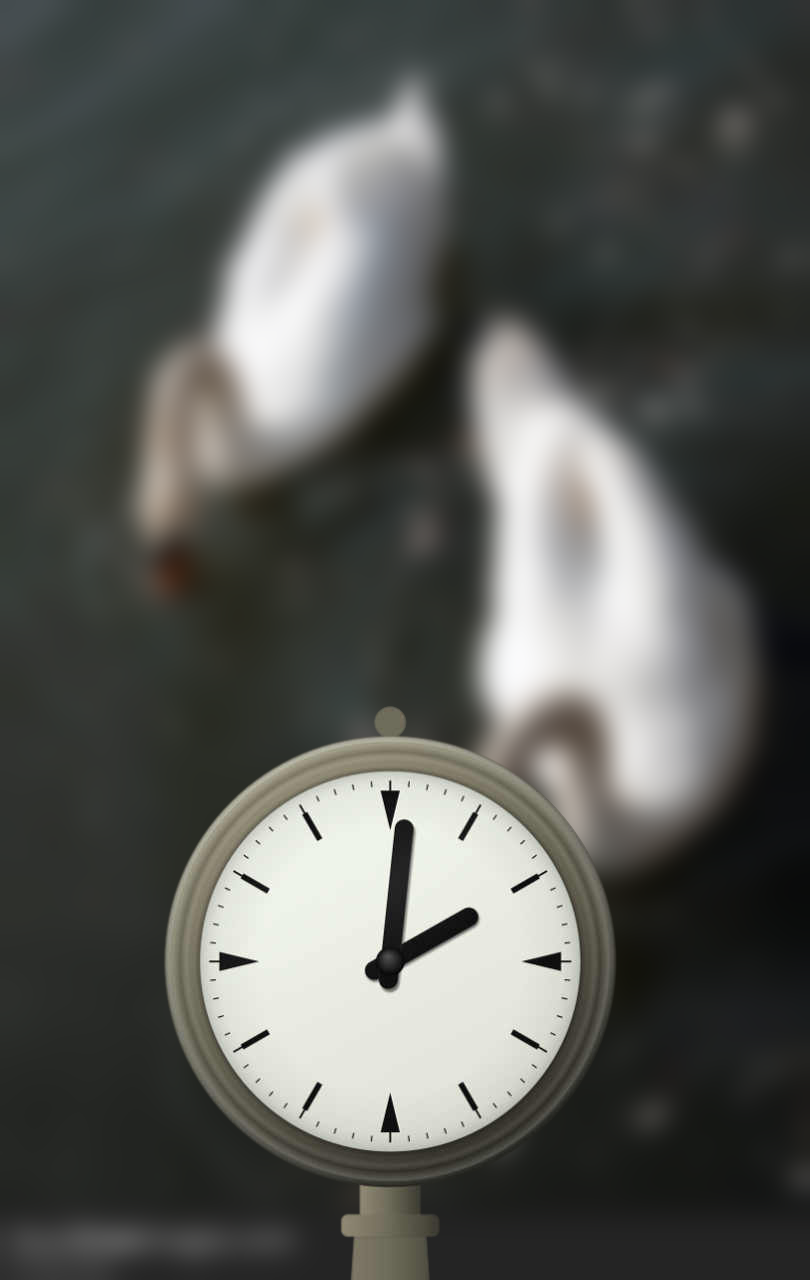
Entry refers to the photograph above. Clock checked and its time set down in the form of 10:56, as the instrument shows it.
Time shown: 2:01
